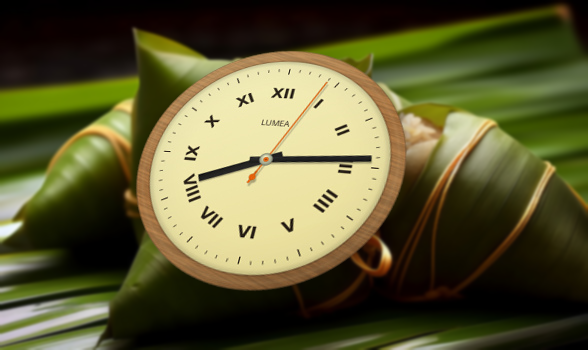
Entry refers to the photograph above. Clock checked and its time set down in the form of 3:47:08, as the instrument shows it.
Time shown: 8:14:04
